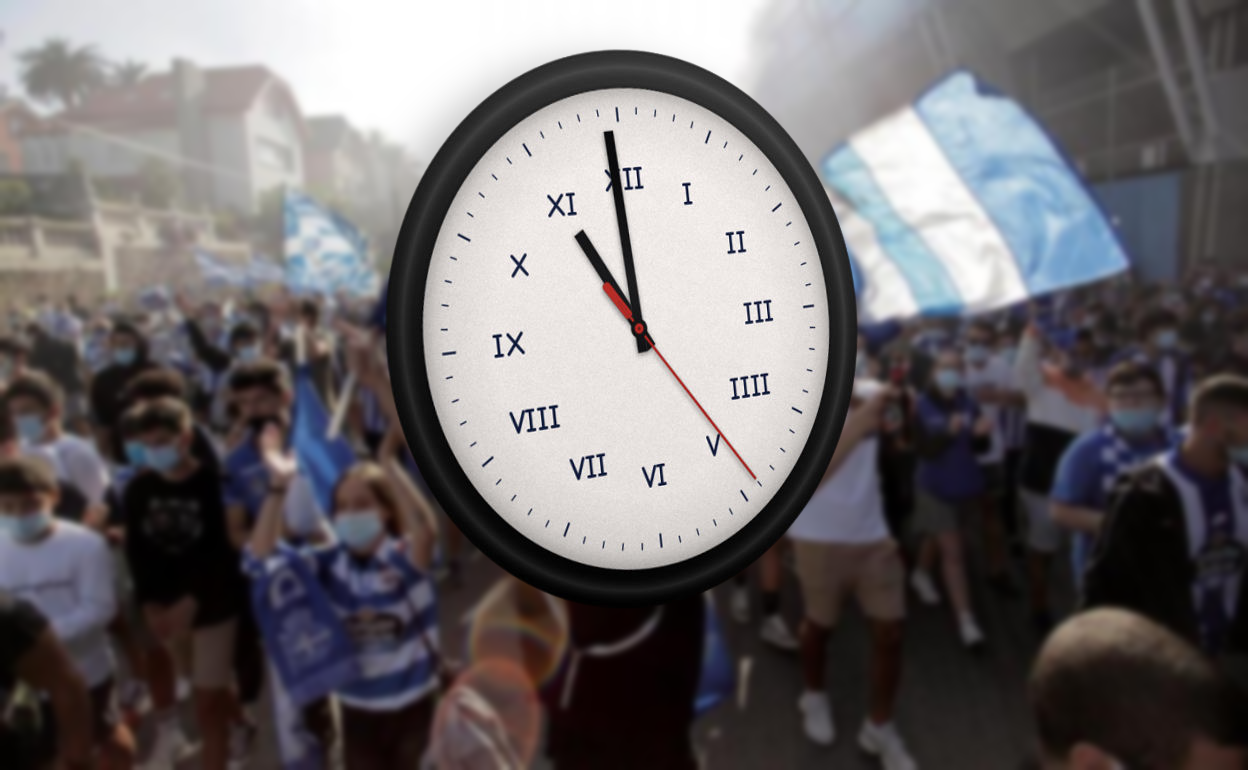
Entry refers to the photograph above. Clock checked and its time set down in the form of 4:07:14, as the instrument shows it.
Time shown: 10:59:24
